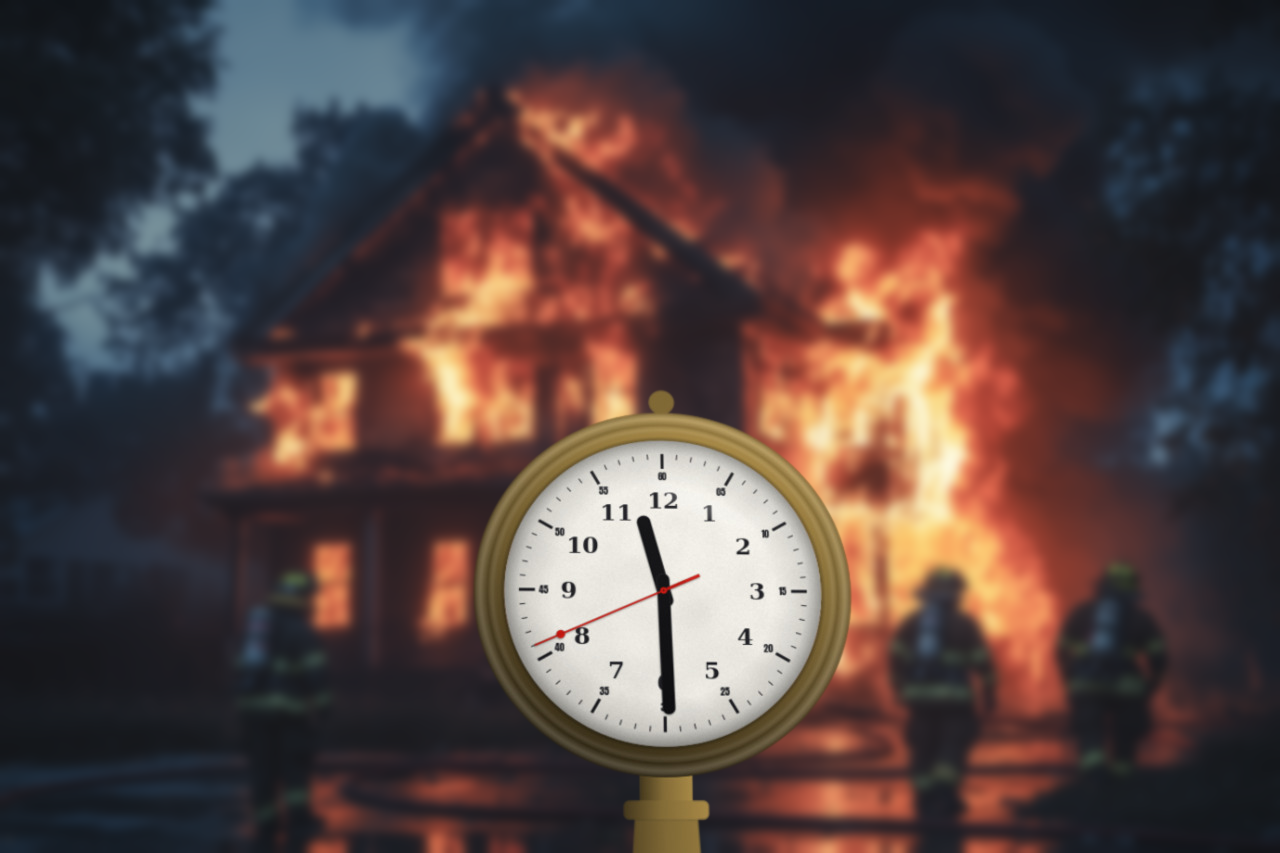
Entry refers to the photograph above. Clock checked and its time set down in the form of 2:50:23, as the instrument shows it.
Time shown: 11:29:41
